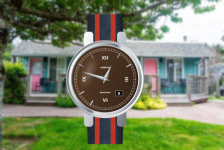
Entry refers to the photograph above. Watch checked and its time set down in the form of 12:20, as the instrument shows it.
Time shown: 12:48
